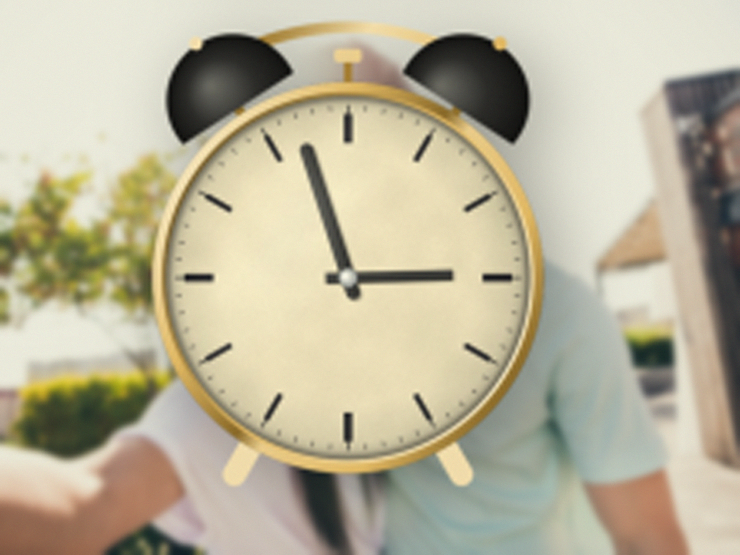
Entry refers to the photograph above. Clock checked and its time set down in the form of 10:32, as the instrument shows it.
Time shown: 2:57
